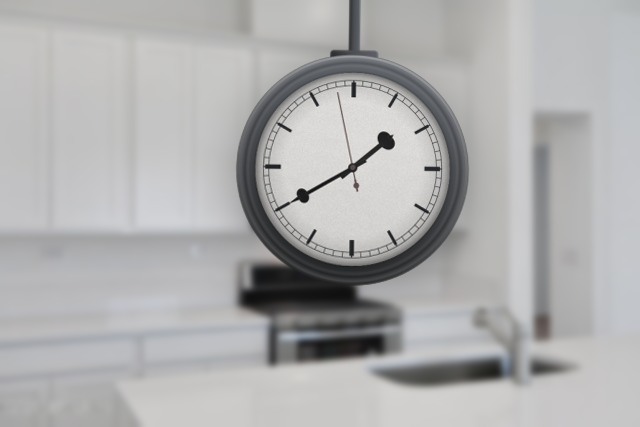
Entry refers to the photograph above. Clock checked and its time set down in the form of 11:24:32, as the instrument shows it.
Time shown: 1:39:58
